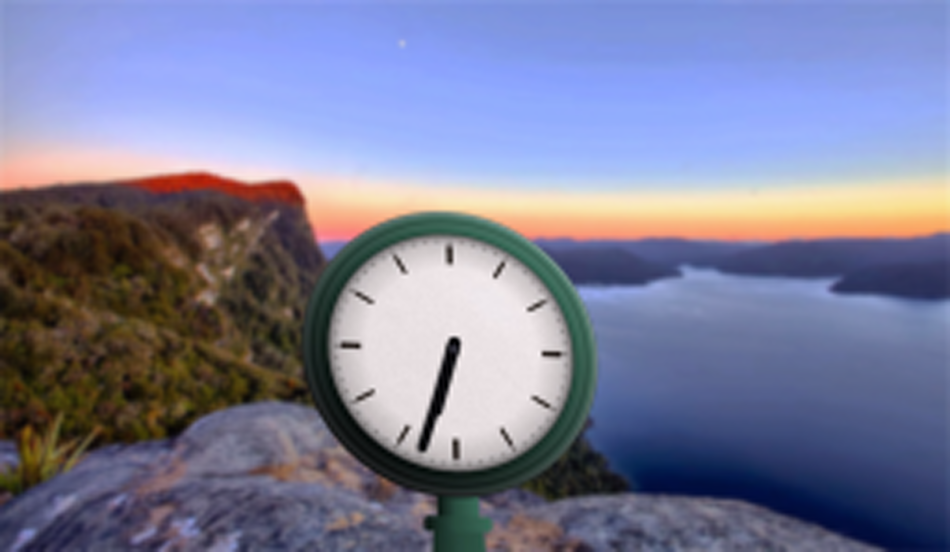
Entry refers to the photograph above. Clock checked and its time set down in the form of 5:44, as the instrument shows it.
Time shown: 6:33
